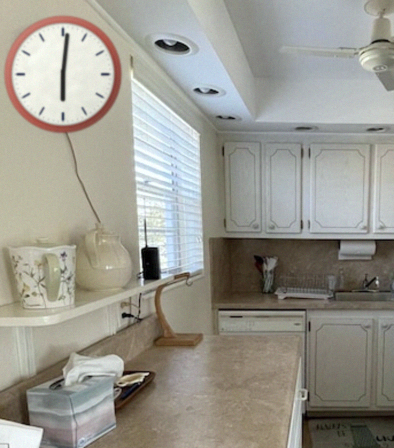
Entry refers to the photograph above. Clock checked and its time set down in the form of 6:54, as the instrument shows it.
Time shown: 6:01
